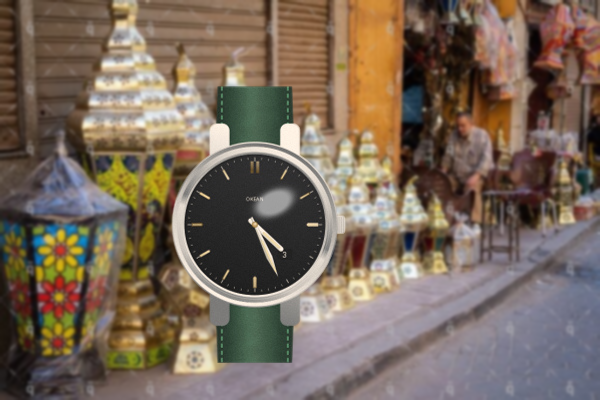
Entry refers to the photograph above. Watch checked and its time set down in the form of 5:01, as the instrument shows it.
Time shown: 4:26
